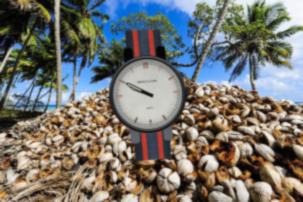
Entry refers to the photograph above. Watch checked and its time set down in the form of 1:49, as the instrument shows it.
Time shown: 9:50
